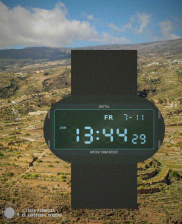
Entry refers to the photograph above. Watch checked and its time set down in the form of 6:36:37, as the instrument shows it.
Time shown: 13:44:29
